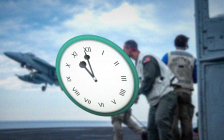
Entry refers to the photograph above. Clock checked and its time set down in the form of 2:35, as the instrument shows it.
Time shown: 10:59
